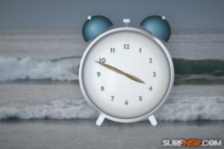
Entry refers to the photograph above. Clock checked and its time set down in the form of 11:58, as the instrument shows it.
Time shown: 3:49
